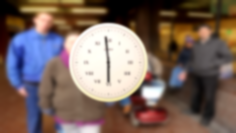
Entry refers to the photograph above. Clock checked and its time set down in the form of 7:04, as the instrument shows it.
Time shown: 5:59
